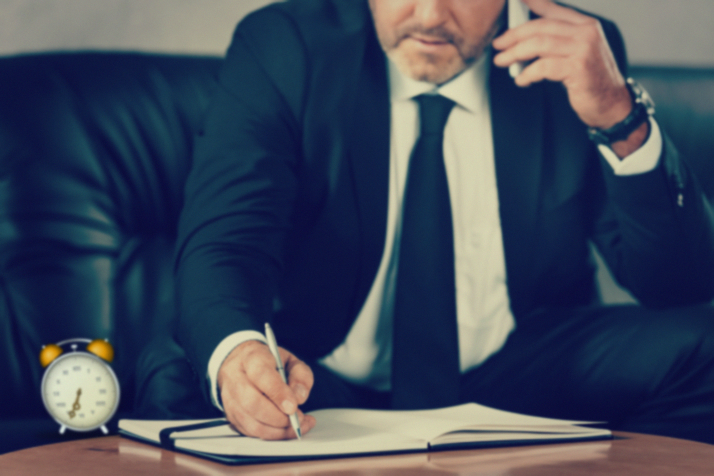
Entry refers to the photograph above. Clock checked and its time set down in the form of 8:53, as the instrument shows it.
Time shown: 6:34
